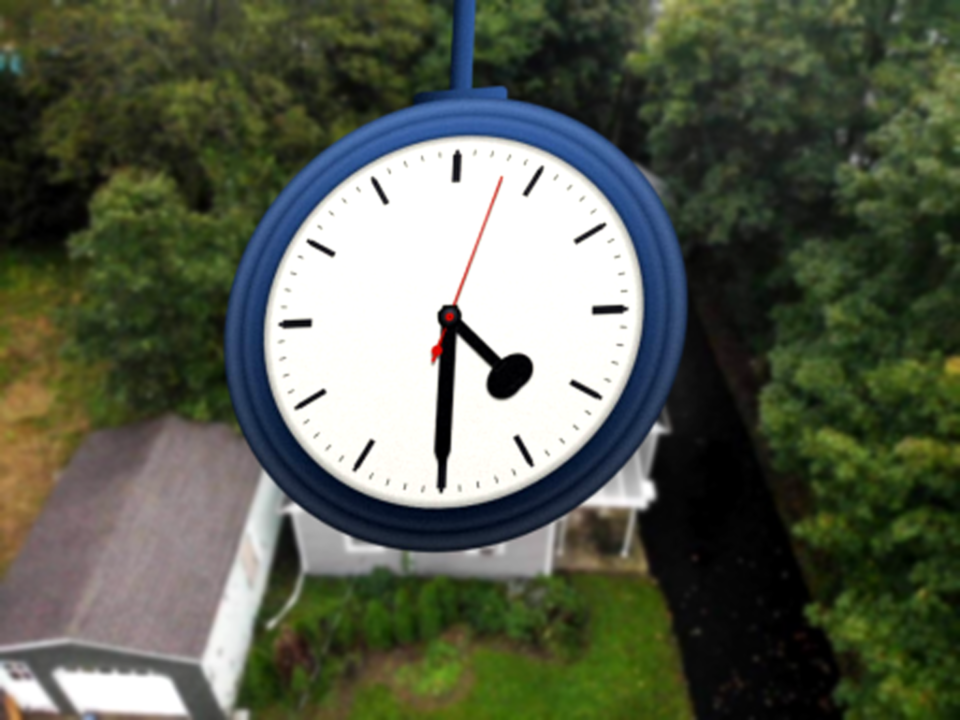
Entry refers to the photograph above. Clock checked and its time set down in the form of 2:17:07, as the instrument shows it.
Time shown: 4:30:03
